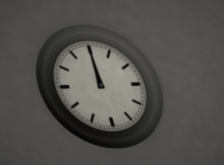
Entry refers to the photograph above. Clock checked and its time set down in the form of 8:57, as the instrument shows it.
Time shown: 12:00
